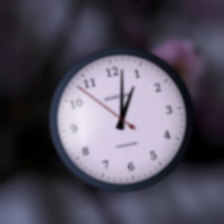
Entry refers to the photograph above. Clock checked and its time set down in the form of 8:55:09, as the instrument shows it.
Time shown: 1:01:53
